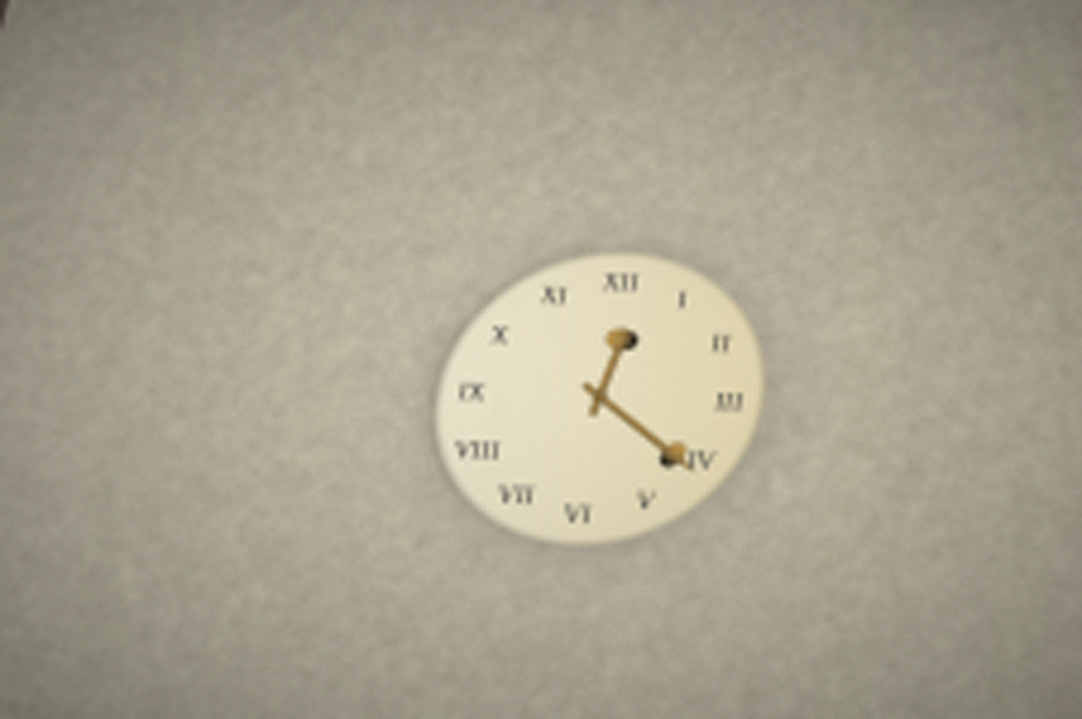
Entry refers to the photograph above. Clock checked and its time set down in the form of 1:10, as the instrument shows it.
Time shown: 12:21
